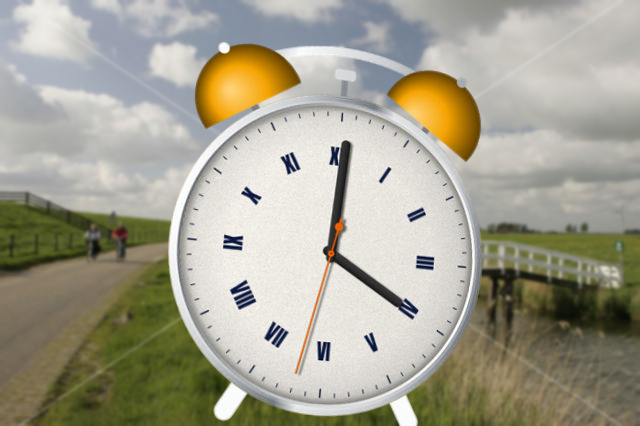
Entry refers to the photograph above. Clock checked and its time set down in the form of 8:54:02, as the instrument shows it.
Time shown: 4:00:32
